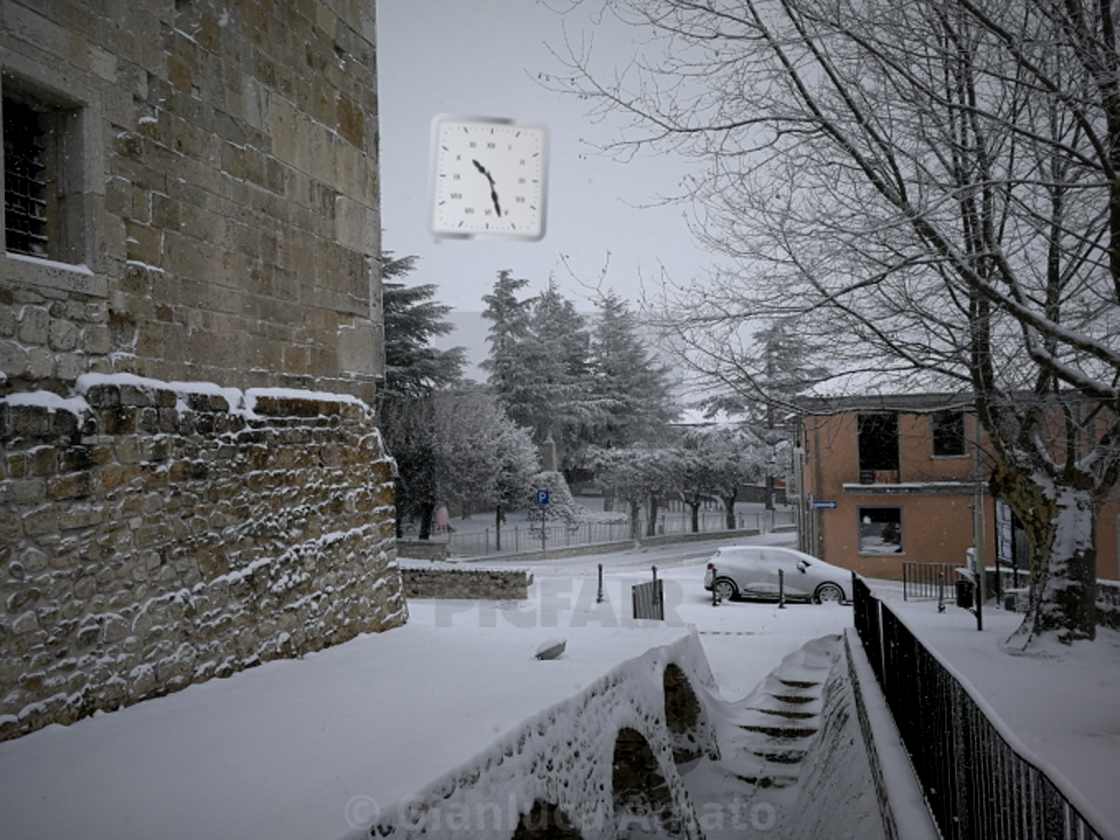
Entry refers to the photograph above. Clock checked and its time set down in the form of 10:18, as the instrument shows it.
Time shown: 10:27
